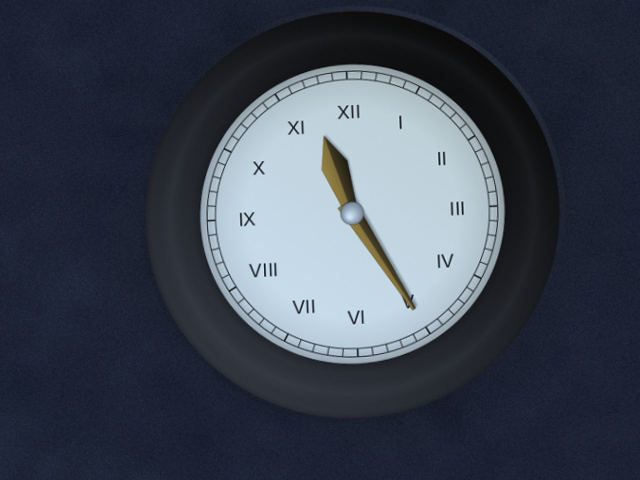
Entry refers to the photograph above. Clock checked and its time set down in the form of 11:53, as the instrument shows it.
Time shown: 11:25
